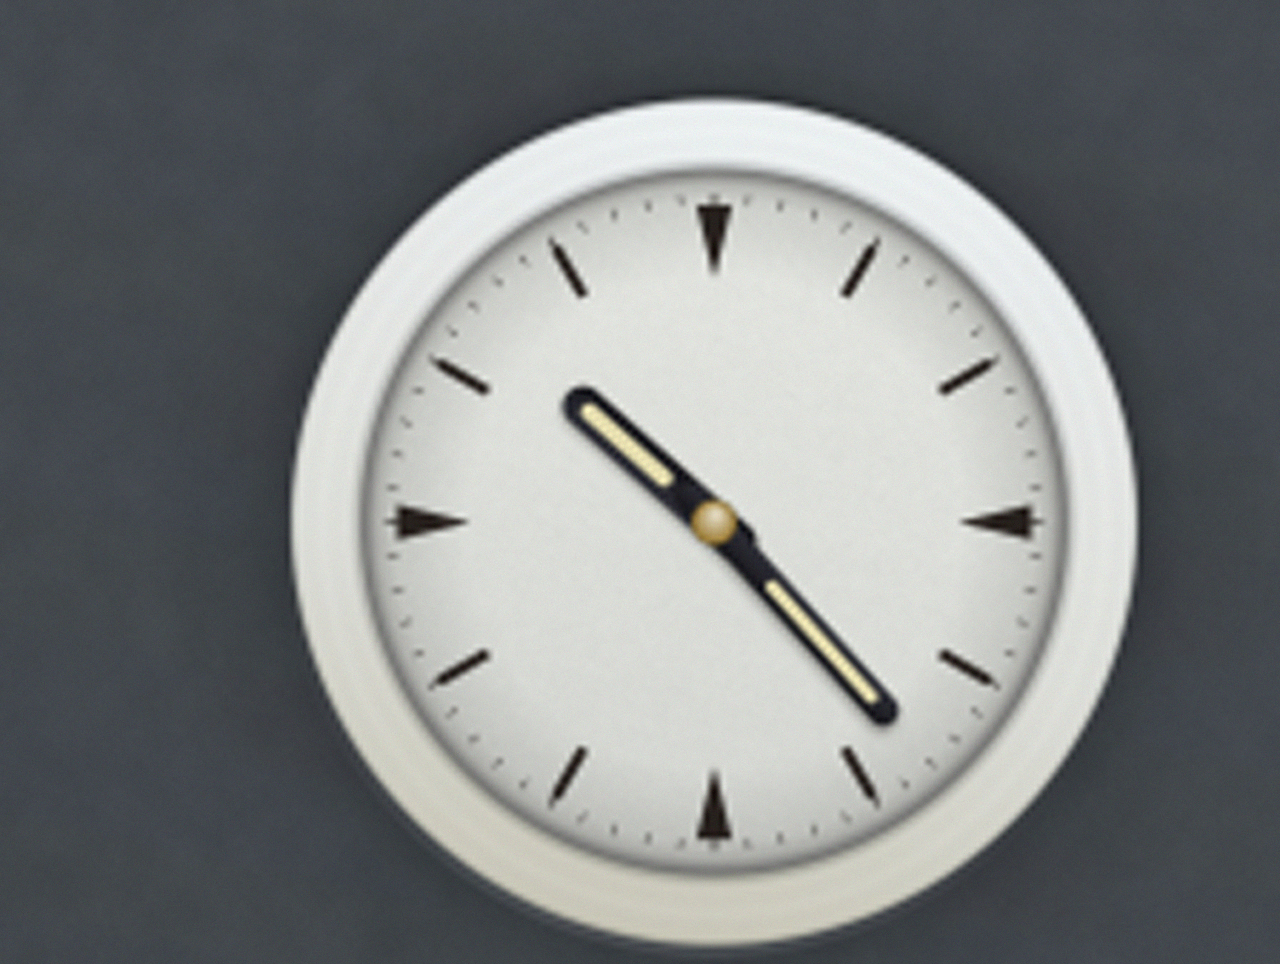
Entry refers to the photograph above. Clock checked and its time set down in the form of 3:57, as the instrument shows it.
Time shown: 10:23
